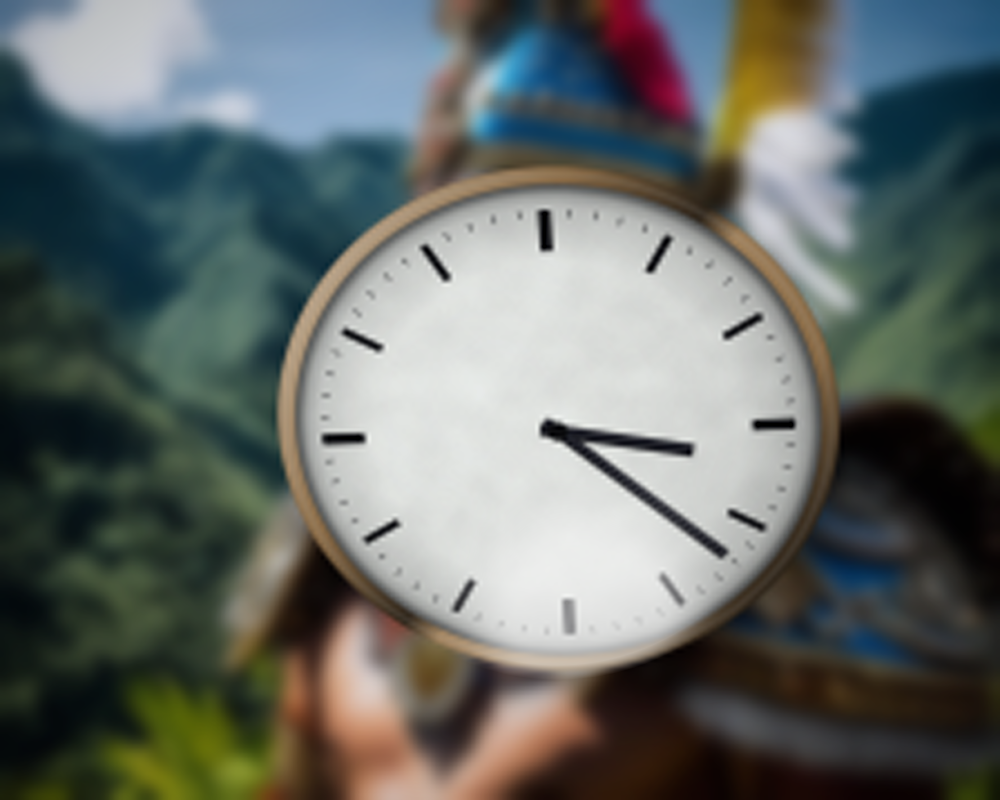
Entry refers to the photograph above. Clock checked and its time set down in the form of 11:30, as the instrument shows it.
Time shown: 3:22
